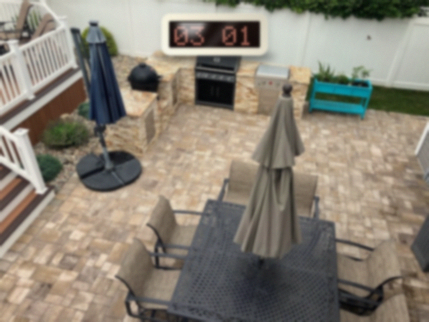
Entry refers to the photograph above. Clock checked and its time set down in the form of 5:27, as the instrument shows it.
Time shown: 3:01
